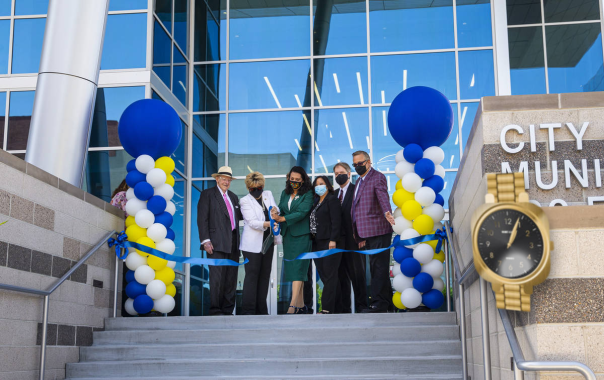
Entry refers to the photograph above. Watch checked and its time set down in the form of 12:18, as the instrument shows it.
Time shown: 1:04
